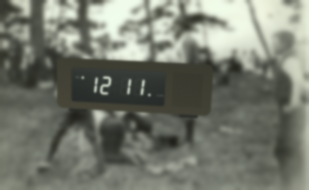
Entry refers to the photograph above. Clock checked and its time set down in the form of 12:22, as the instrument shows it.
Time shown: 12:11
